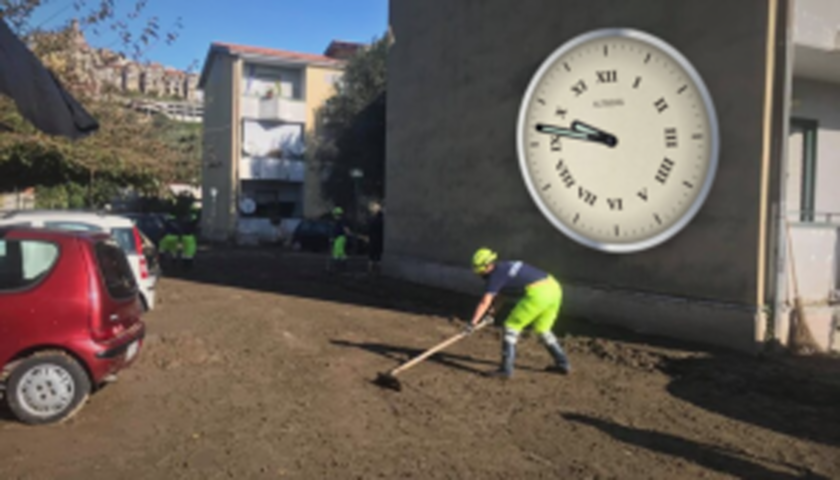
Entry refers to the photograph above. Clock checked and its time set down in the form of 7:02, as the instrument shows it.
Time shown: 9:47
